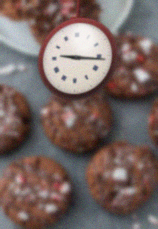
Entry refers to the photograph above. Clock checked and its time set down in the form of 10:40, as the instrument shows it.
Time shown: 9:16
